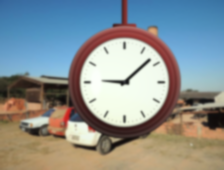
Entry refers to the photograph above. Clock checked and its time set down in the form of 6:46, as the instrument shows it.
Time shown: 9:08
